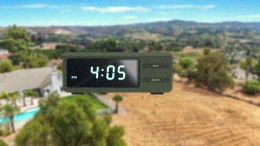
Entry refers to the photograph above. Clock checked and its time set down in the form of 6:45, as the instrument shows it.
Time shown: 4:05
